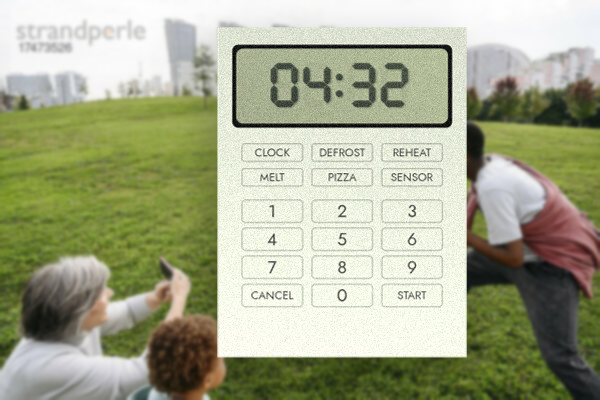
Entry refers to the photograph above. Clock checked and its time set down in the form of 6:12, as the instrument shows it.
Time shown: 4:32
